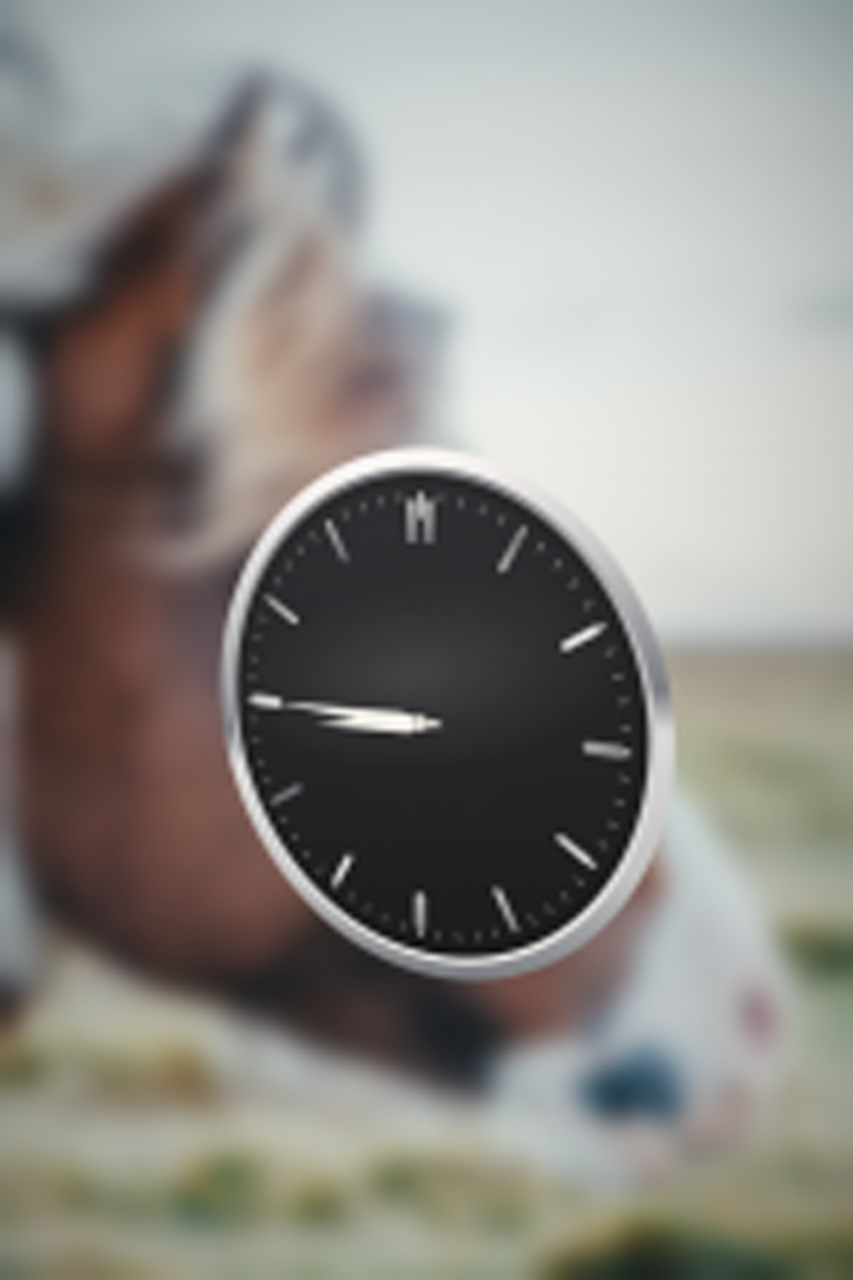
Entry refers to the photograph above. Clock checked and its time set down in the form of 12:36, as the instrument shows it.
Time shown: 8:45
